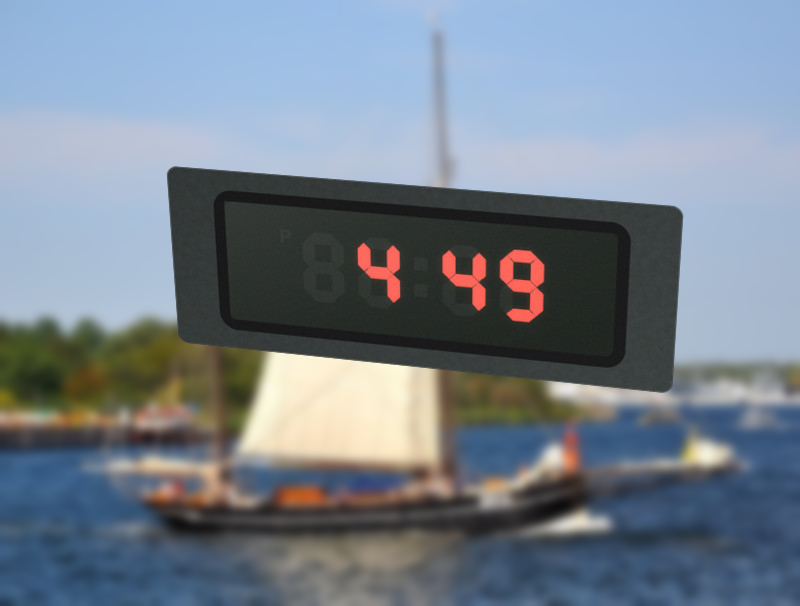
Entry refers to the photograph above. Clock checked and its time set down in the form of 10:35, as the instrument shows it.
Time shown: 4:49
